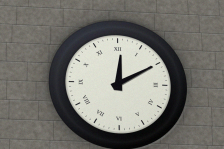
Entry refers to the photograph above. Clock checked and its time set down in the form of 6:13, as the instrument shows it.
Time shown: 12:10
